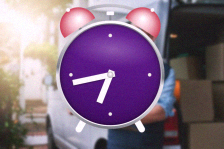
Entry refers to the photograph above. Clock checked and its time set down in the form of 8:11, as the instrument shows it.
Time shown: 6:43
